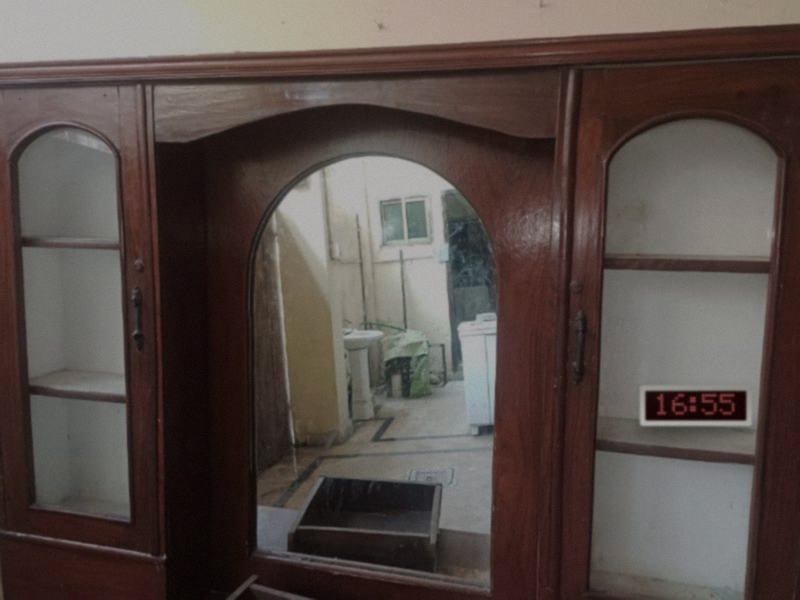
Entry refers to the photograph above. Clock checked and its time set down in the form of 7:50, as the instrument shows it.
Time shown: 16:55
